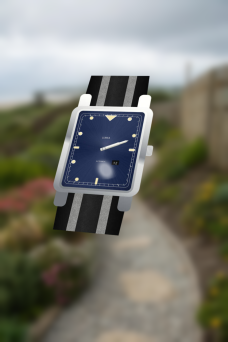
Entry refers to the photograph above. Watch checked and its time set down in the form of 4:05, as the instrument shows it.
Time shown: 2:11
